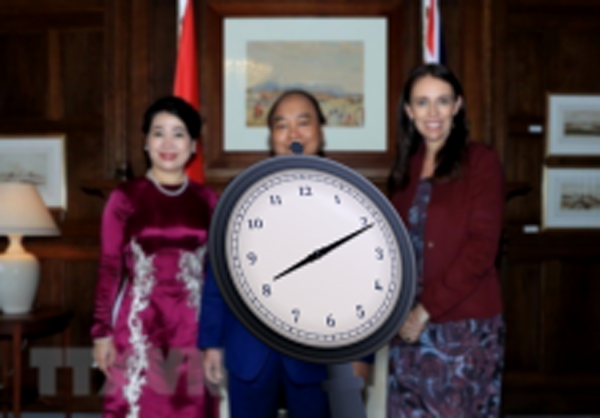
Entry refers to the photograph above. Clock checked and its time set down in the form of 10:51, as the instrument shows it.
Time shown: 8:11
